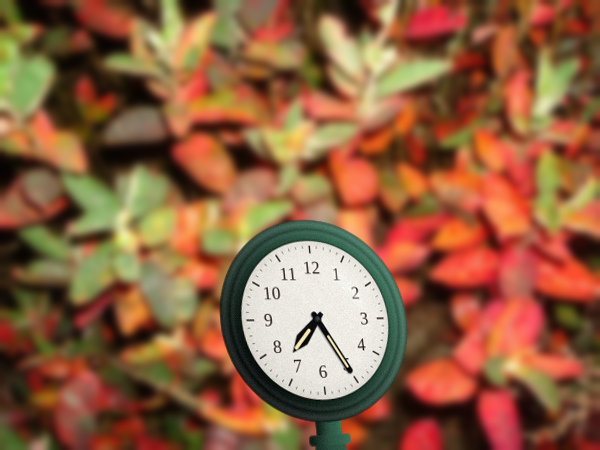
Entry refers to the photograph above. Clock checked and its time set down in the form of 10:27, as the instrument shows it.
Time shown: 7:25
